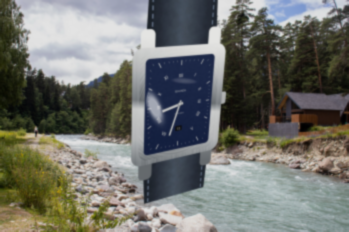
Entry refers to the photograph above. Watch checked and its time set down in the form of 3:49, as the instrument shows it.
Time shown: 8:33
